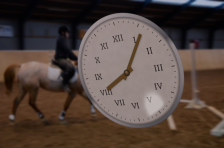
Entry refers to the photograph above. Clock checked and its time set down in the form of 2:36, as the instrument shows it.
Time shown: 8:06
